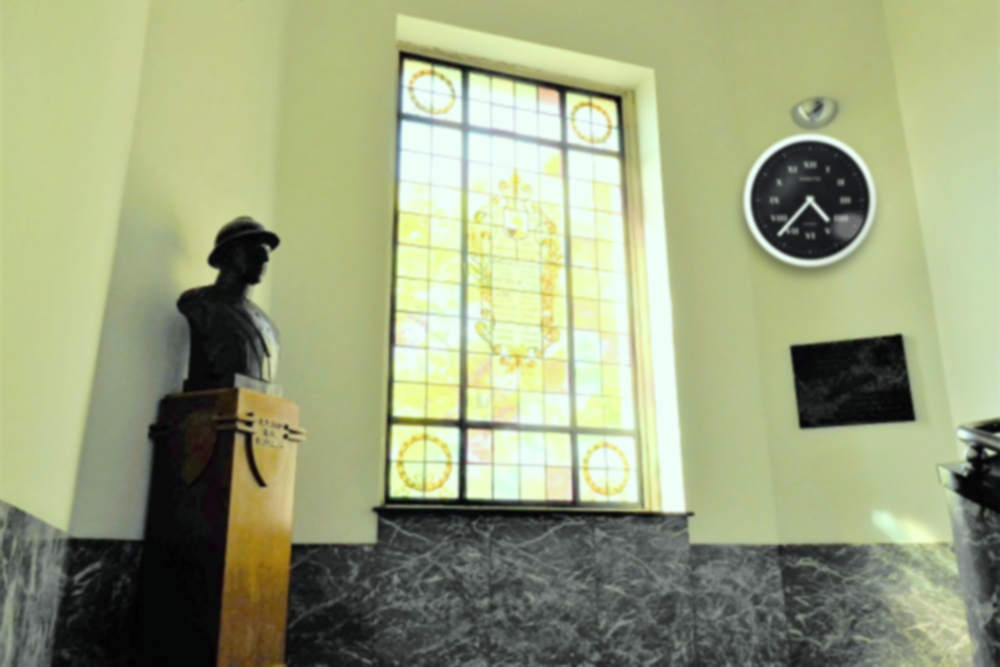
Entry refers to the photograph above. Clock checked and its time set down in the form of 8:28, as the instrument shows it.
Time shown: 4:37
